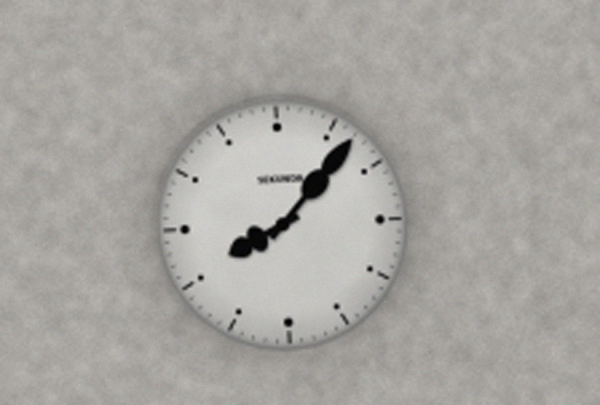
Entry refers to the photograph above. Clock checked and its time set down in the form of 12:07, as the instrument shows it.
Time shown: 8:07
